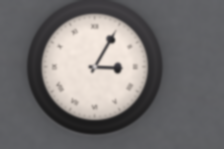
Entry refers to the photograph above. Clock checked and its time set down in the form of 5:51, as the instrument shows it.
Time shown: 3:05
